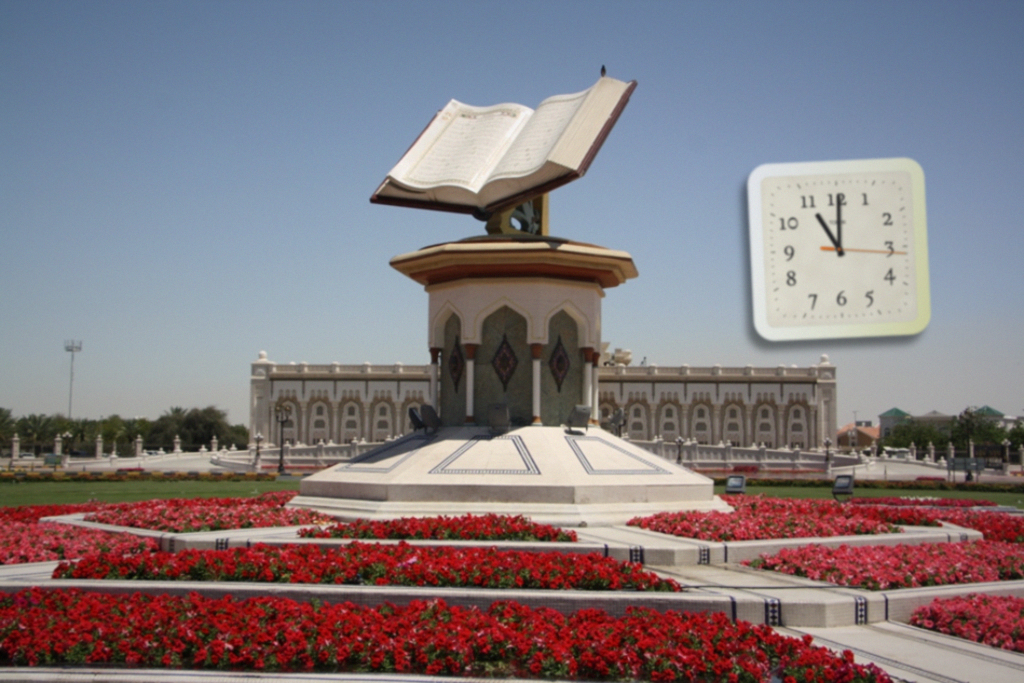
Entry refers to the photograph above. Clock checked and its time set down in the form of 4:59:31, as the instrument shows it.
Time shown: 11:00:16
